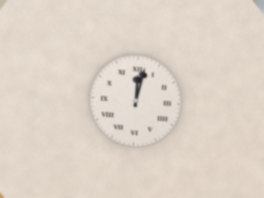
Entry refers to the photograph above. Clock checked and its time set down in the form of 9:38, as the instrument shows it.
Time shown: 12:02
